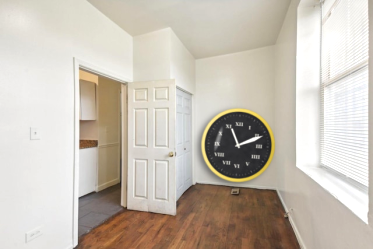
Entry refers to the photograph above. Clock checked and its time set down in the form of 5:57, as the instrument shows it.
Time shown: 11:11
